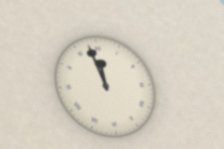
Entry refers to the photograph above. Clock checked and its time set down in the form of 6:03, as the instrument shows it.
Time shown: 11:58
